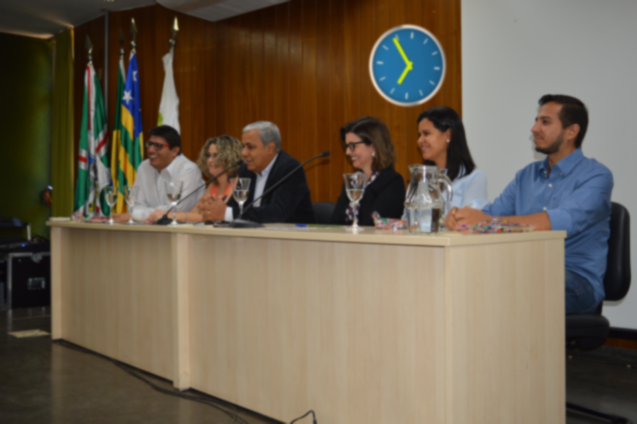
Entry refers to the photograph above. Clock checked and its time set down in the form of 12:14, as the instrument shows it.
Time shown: 6:54
